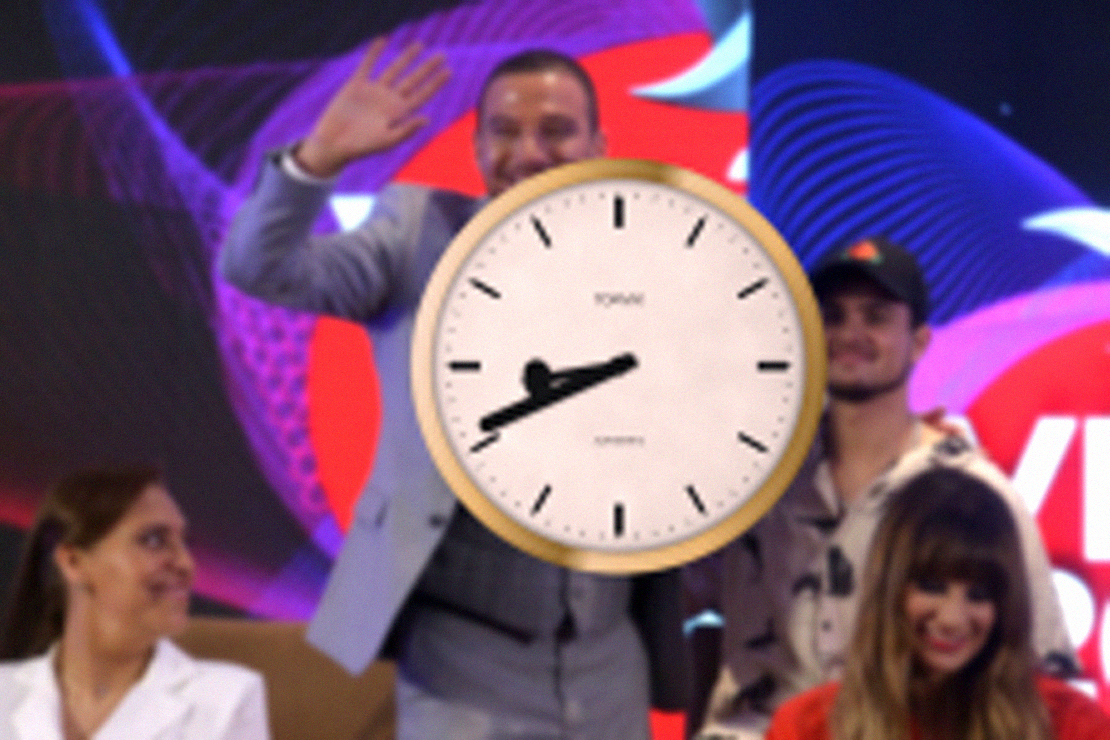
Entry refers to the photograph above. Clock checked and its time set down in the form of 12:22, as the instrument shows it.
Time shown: 8:41
